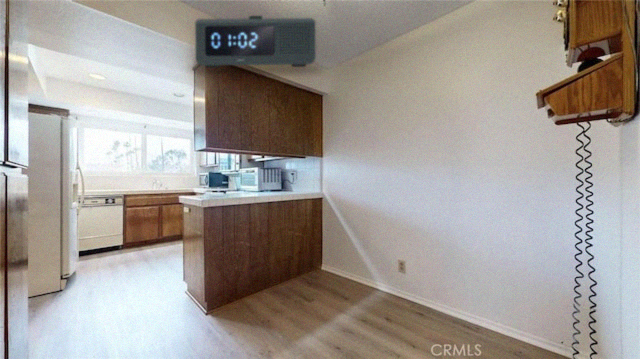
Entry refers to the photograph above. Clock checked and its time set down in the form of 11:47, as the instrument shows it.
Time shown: 1:02
